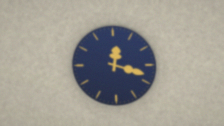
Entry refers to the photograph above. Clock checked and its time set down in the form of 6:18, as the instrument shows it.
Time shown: 12:18
